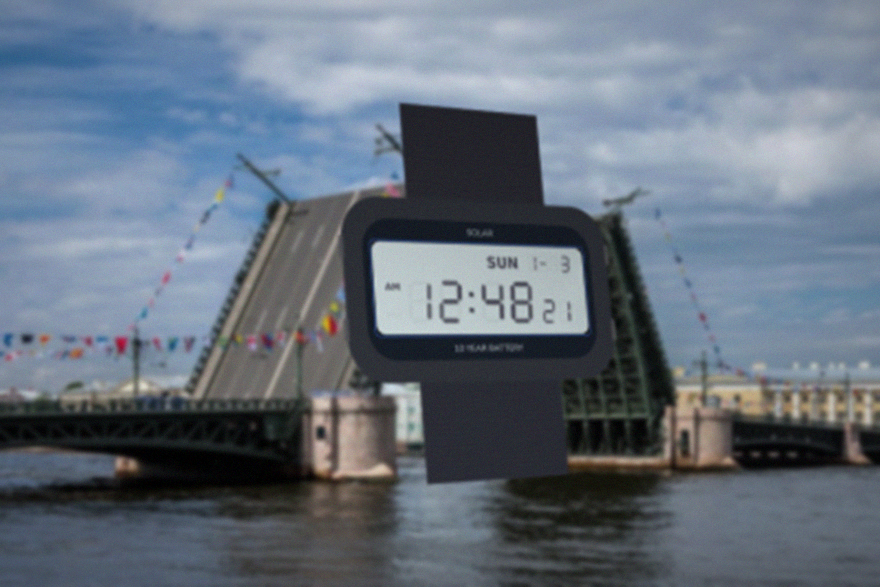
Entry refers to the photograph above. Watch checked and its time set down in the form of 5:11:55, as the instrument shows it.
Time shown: 12:48:21
